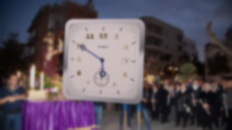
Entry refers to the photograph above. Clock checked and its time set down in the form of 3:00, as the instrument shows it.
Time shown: 5:50
